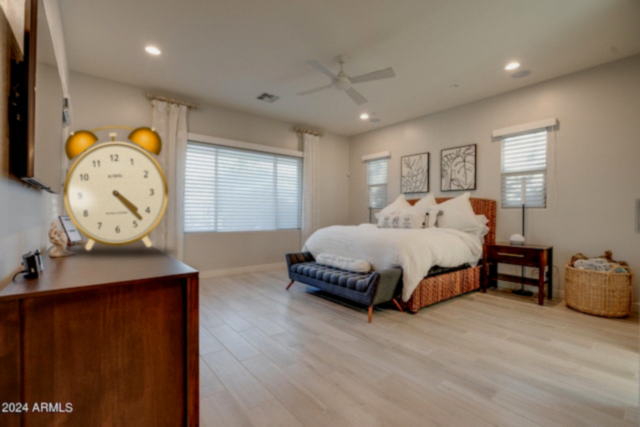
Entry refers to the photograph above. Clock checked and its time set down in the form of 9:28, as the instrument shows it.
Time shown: 4:23
